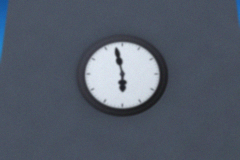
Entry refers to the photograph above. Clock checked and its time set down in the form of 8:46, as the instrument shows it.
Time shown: 5:58
